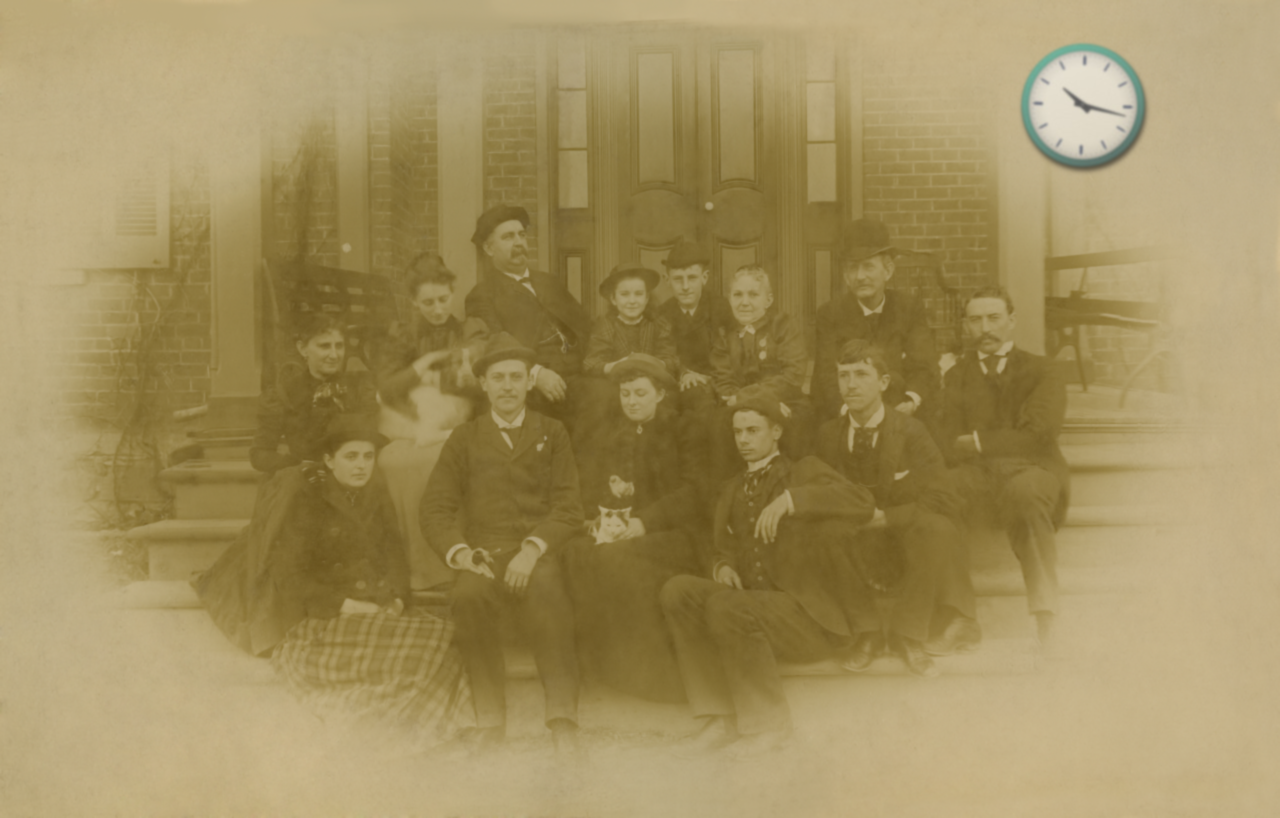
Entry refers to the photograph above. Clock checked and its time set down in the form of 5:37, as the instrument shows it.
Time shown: 10:17
